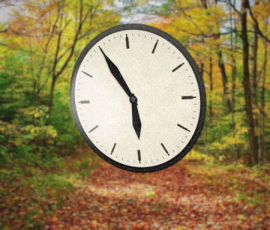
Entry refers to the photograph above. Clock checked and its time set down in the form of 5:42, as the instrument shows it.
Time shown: 5:55
